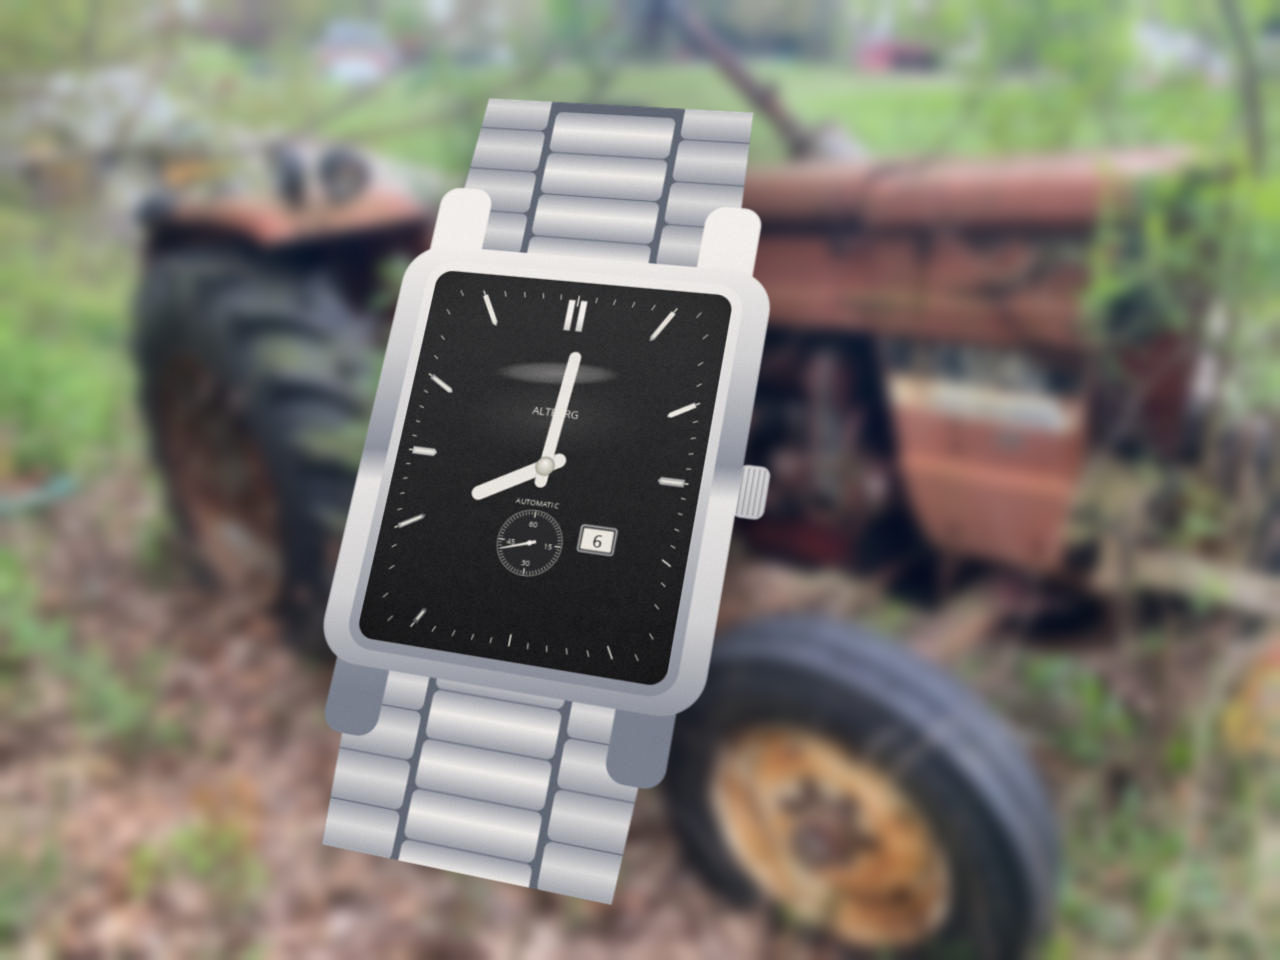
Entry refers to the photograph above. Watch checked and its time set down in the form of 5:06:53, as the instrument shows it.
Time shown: 8:00:42
